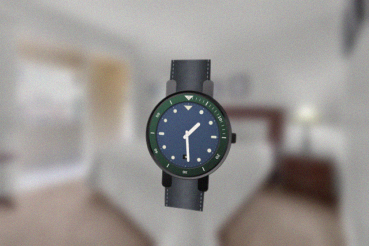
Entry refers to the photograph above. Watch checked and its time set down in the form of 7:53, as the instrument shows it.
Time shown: 1:29
